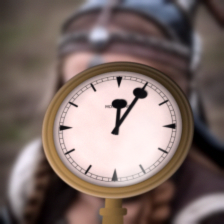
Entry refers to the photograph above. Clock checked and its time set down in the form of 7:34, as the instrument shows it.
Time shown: 12:05
